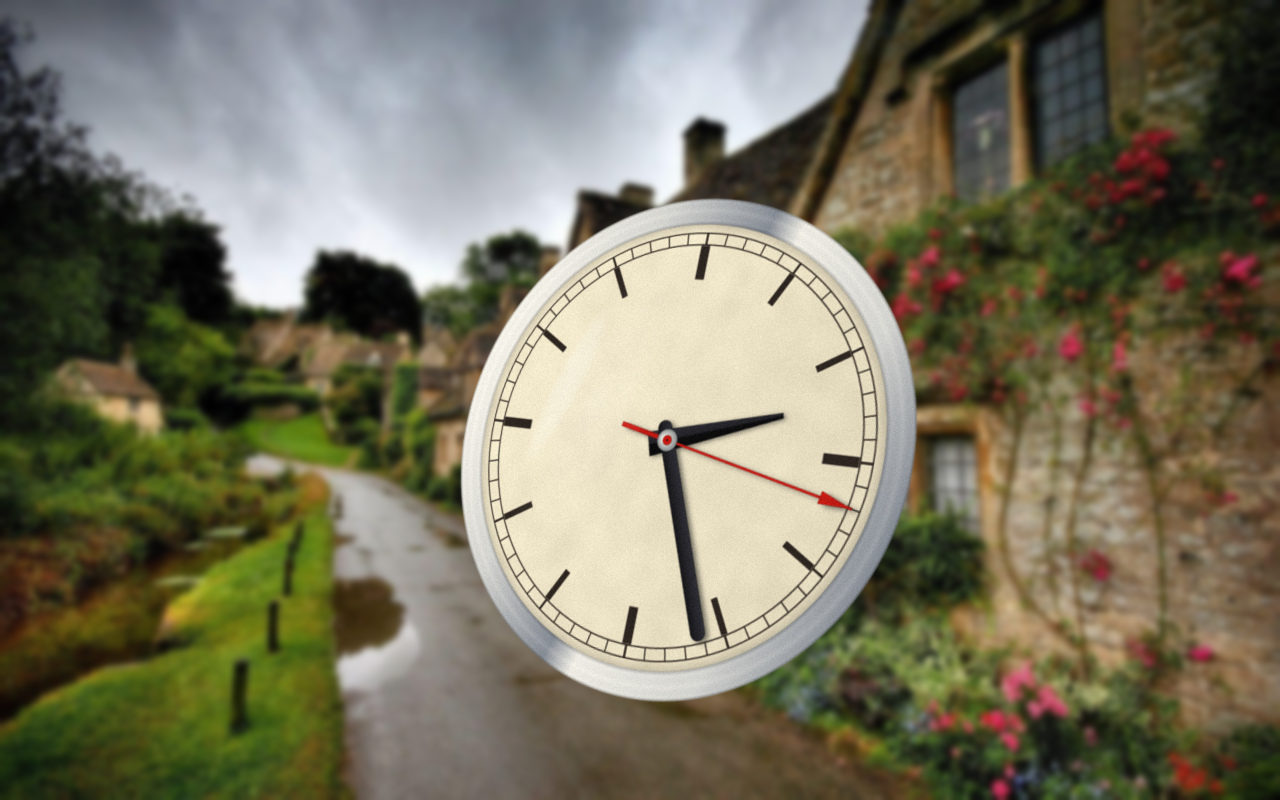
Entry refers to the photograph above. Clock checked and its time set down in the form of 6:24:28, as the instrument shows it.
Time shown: 2:26:17
